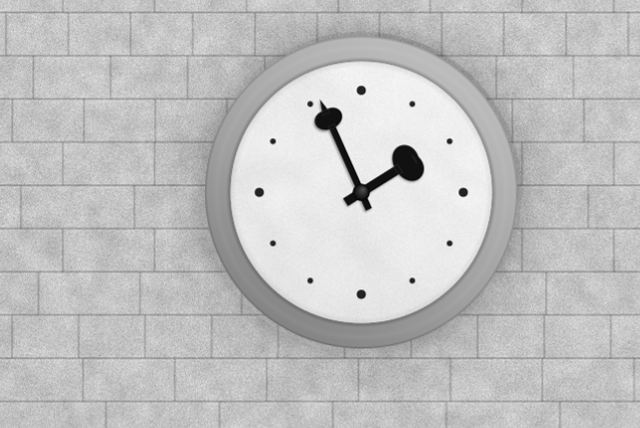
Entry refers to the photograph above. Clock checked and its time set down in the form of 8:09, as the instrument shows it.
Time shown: 1:56
